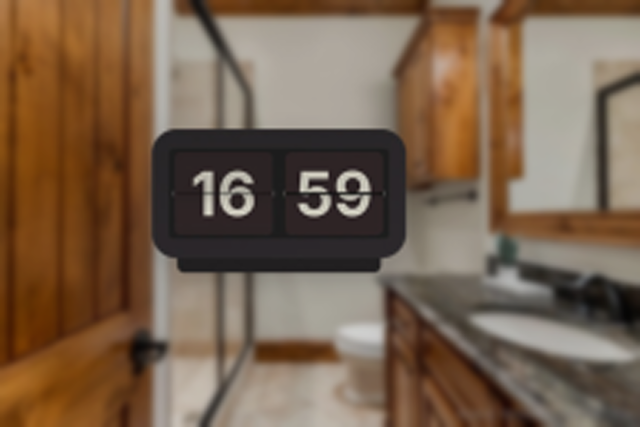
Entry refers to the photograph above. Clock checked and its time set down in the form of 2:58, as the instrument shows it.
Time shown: 16:59
